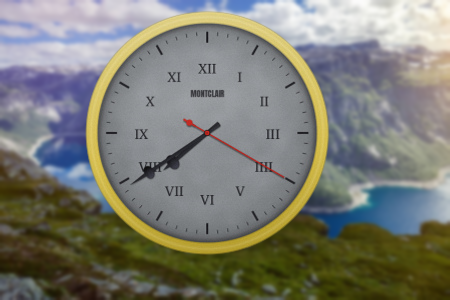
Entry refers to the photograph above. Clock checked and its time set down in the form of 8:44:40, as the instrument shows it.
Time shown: 7:39:20
